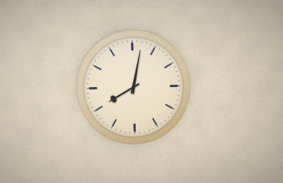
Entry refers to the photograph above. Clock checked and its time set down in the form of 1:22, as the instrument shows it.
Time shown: 8:02
